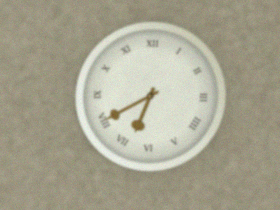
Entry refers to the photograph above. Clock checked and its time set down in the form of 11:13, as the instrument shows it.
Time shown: 6:40
